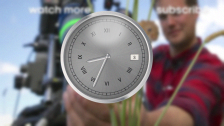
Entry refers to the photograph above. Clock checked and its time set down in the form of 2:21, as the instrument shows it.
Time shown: 8:34
